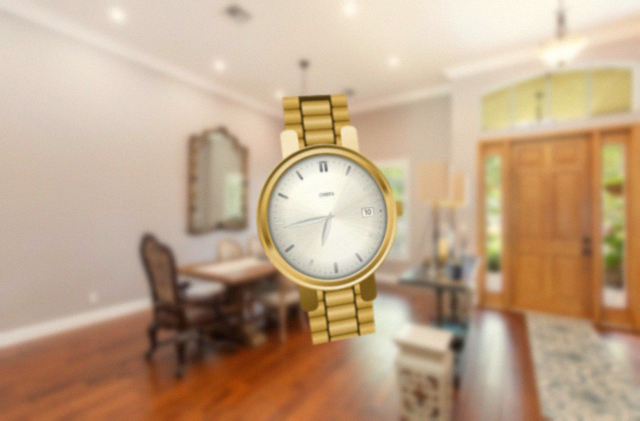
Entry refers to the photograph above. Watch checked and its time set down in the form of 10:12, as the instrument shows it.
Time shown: 6:44
